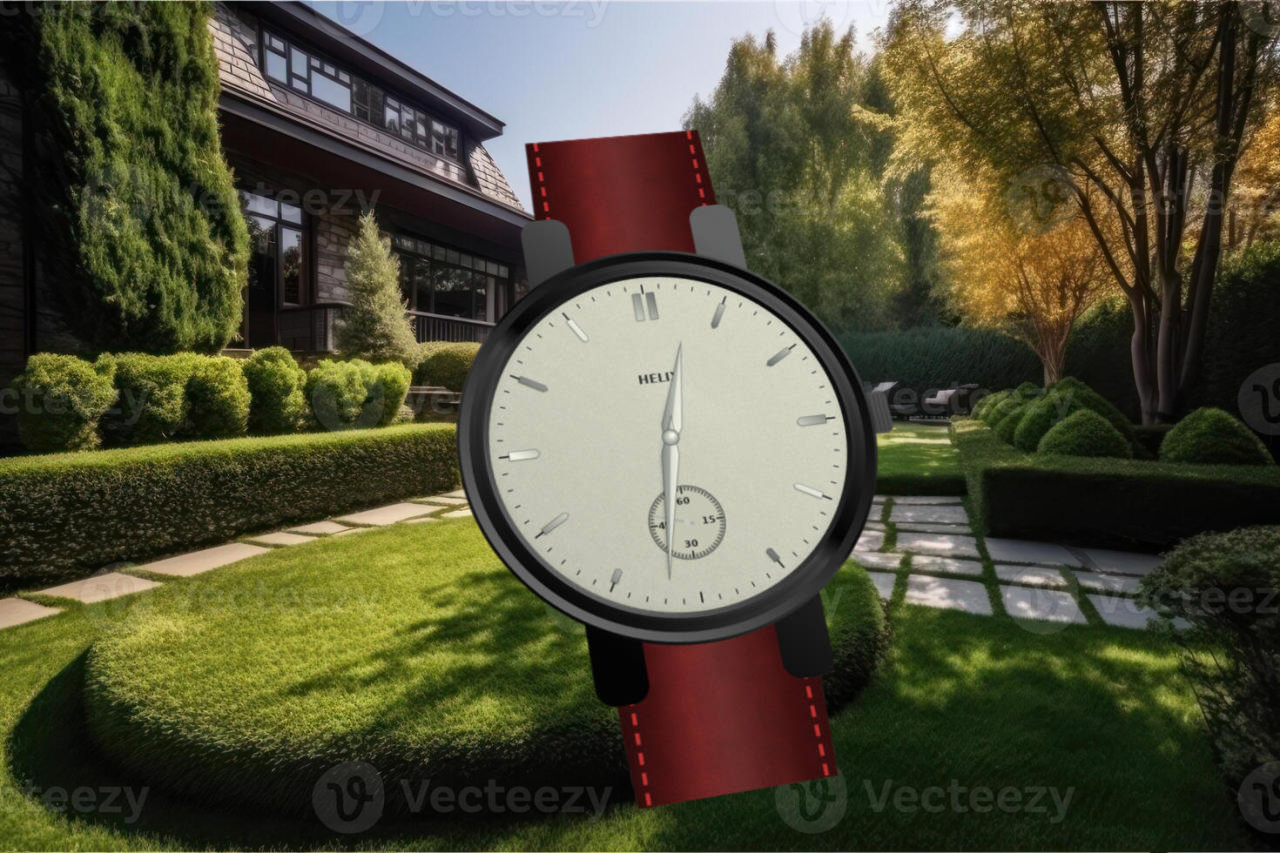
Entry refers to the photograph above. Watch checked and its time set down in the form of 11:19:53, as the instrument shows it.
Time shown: 12:31:48
